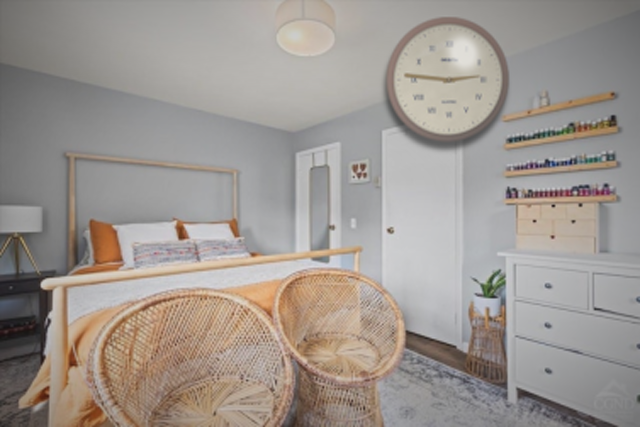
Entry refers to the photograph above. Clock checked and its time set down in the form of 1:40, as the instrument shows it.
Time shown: 2:46
